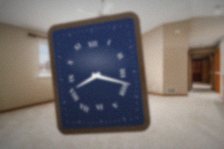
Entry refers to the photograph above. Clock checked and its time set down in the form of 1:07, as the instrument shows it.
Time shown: 8:18
